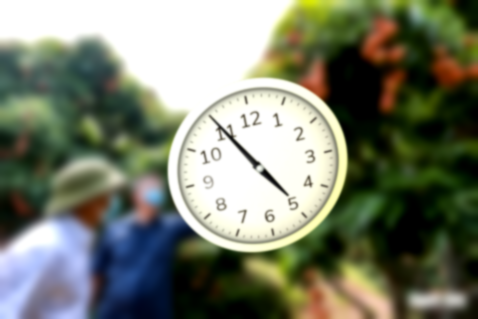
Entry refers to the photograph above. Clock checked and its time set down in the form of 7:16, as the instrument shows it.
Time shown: 4:55
